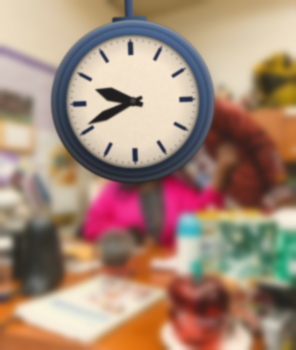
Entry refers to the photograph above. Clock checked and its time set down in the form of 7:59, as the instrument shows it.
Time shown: 9:41
